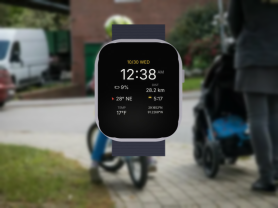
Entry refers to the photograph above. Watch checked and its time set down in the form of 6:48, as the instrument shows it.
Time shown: 12:38
